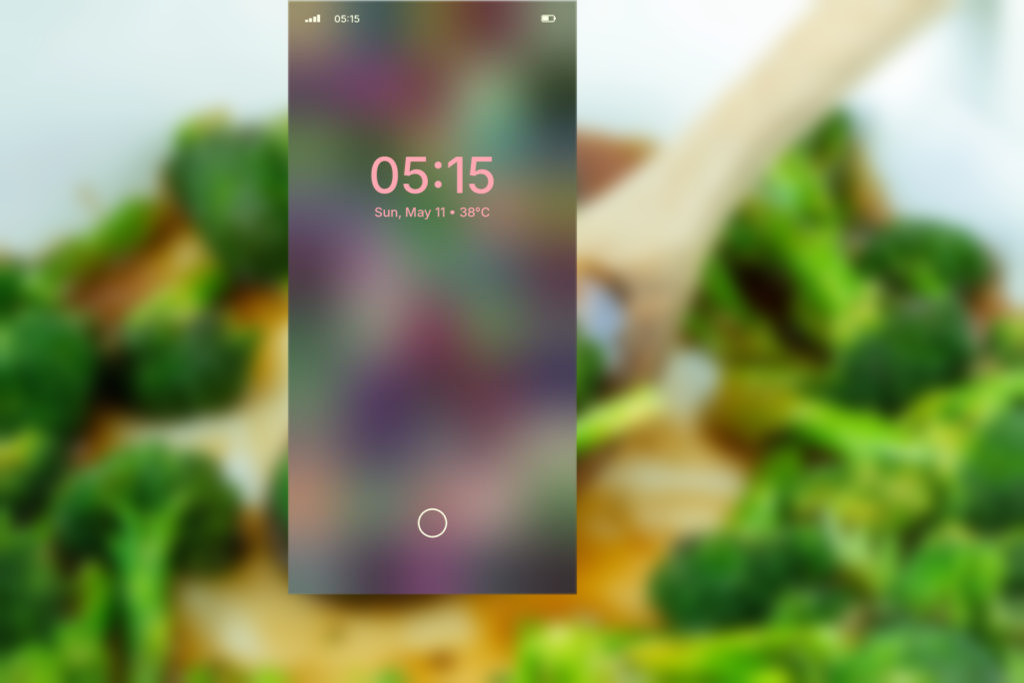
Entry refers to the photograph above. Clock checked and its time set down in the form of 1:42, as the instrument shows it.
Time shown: 5:15
